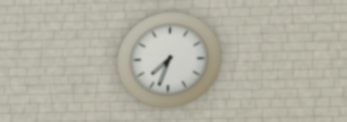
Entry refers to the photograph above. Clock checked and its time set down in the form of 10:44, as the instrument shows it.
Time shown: 7:33
